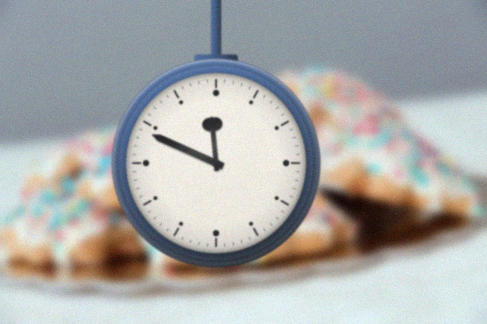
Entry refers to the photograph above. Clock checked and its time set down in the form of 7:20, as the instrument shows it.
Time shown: 11:49
